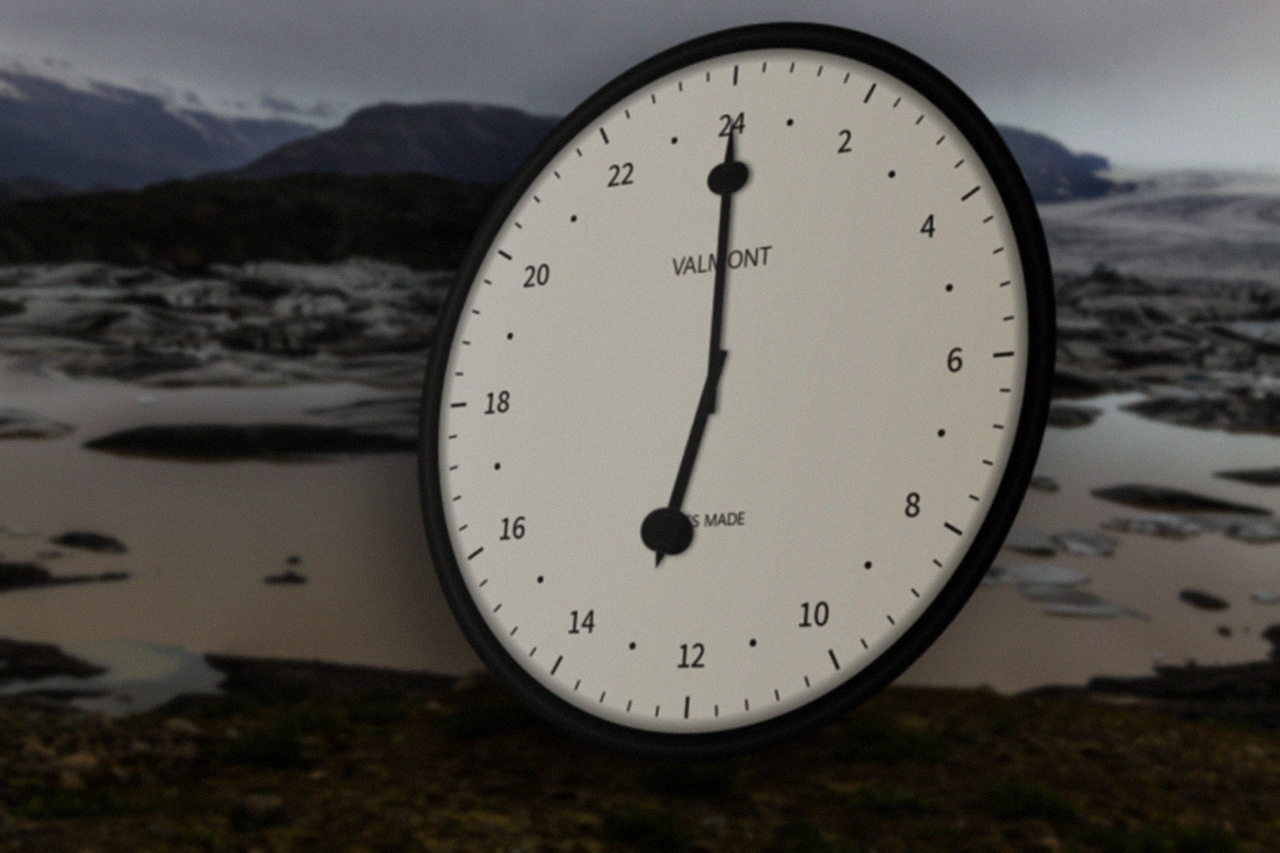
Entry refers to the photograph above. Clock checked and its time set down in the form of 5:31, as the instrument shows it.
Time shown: 13:00
